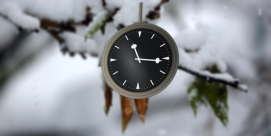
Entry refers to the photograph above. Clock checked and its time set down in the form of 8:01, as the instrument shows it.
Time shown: 11:16
